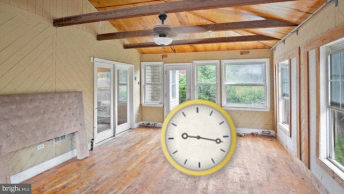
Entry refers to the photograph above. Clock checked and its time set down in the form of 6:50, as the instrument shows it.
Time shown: 9:17
